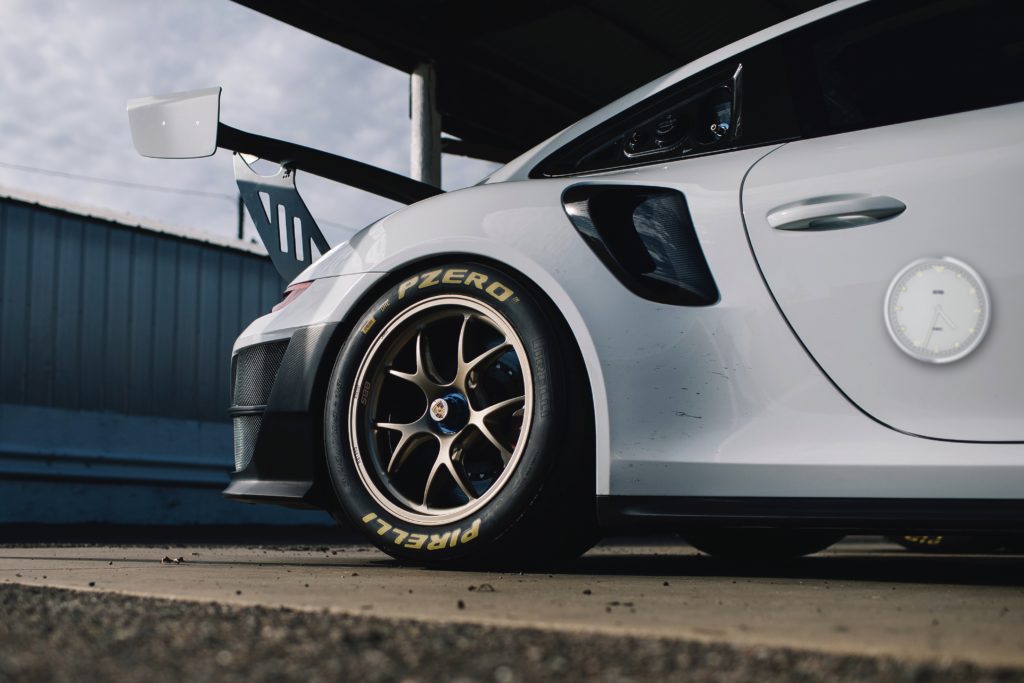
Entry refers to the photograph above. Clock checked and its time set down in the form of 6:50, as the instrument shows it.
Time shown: 4:33
